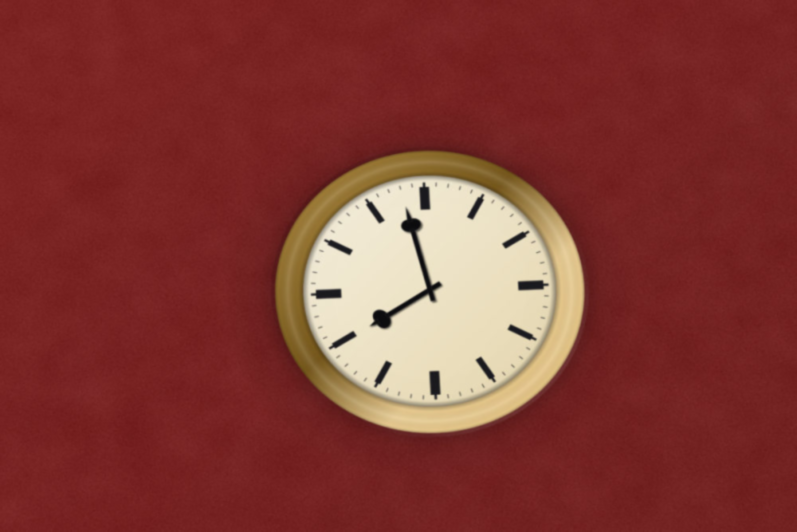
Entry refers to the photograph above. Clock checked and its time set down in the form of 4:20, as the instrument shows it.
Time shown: 7:58
